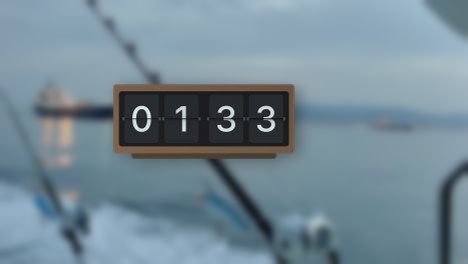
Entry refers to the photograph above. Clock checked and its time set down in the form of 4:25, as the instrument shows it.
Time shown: 1:33
